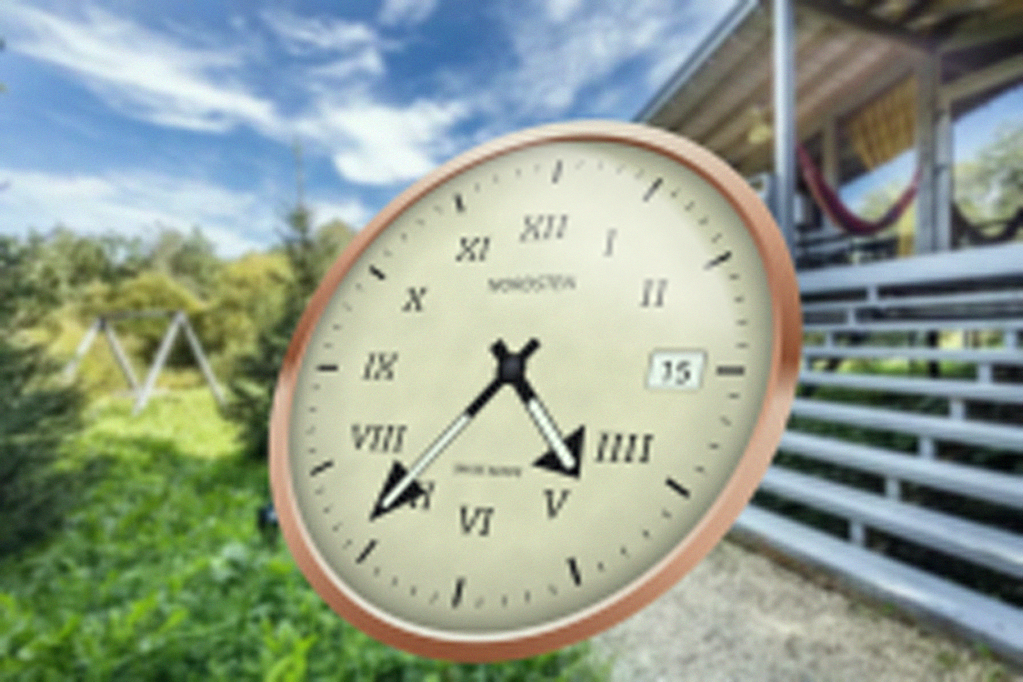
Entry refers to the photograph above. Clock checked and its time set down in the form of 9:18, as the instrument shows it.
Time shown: 4:36
